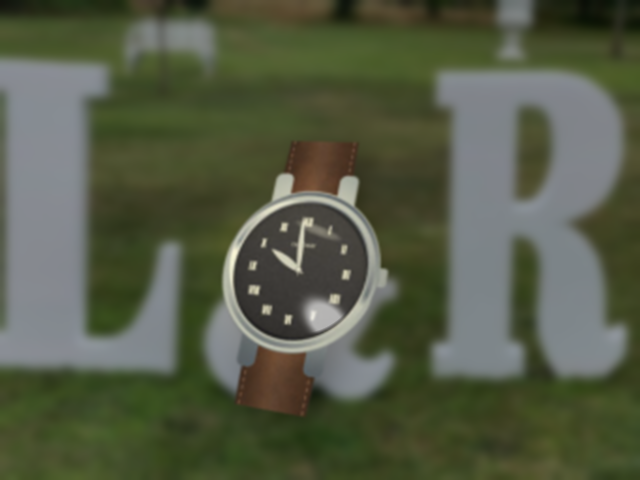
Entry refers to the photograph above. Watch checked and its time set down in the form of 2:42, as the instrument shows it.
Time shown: 9:59
